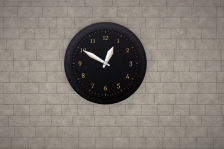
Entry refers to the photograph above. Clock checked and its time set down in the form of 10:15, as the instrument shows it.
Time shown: 12:50
